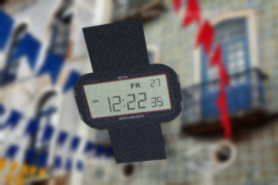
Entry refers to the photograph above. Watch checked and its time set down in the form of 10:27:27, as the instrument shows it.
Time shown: 12:22:35
